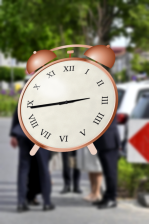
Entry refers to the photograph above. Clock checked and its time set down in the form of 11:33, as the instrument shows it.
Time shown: 2:44
